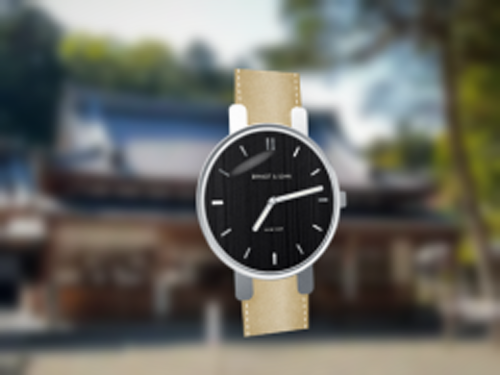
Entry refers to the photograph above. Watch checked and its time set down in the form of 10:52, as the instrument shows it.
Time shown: 7:13
